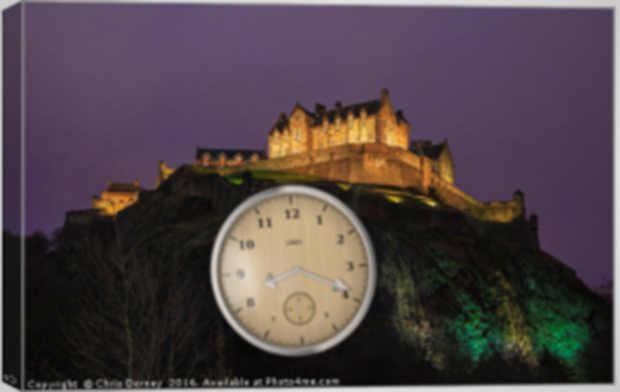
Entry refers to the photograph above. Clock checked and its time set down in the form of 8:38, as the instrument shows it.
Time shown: 8:19
